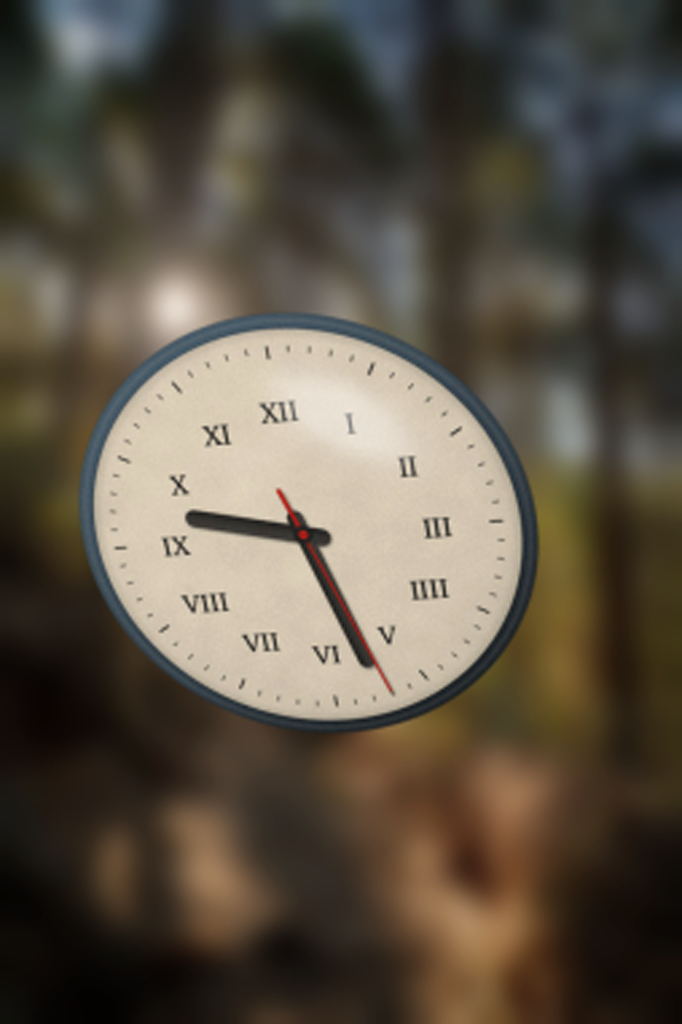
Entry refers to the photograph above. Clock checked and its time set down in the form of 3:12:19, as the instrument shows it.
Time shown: 9:27:27
